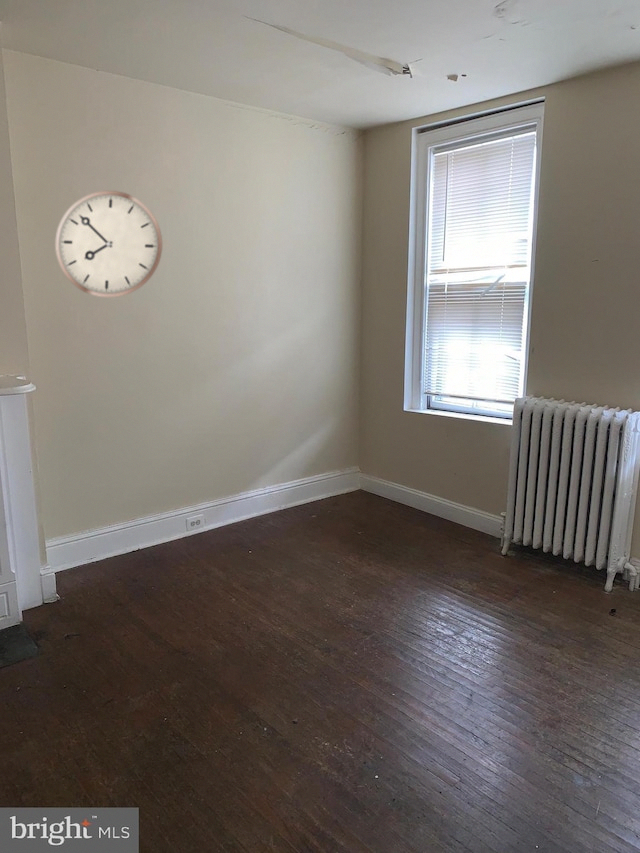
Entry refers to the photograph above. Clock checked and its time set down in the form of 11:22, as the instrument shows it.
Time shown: 7:52
